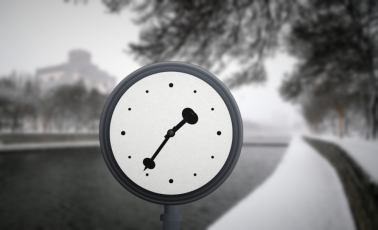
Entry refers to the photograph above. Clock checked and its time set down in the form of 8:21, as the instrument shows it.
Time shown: 1:36
